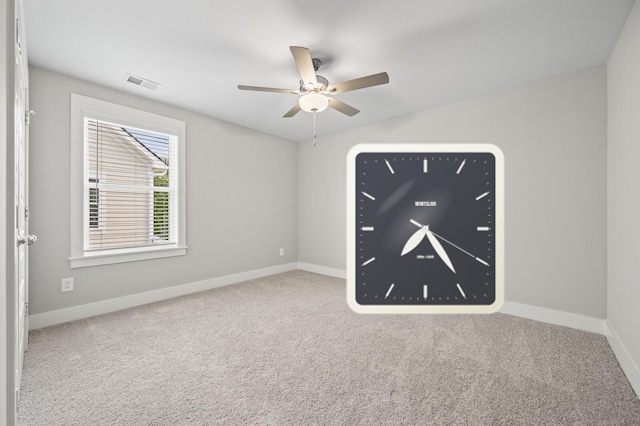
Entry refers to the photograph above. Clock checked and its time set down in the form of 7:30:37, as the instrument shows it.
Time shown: 7:24:20
